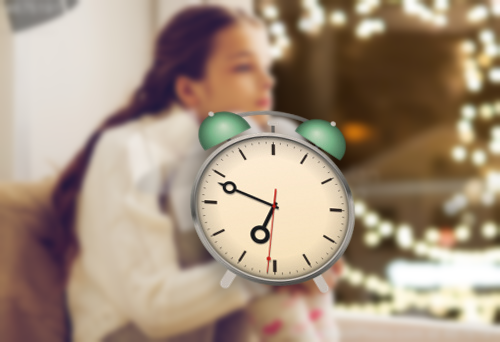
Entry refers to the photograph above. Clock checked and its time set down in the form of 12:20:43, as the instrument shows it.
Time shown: 6:48:31
